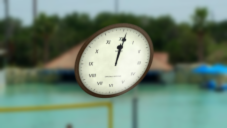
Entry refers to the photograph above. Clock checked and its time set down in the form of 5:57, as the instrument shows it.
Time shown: 12:01
